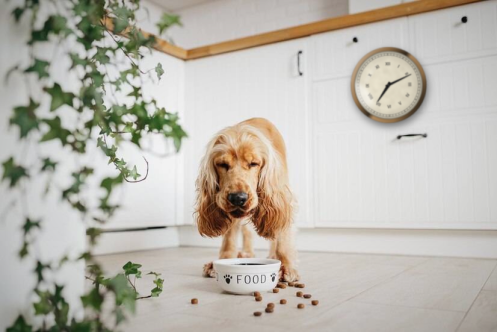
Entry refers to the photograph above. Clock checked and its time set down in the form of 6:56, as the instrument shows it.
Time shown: 7:11
